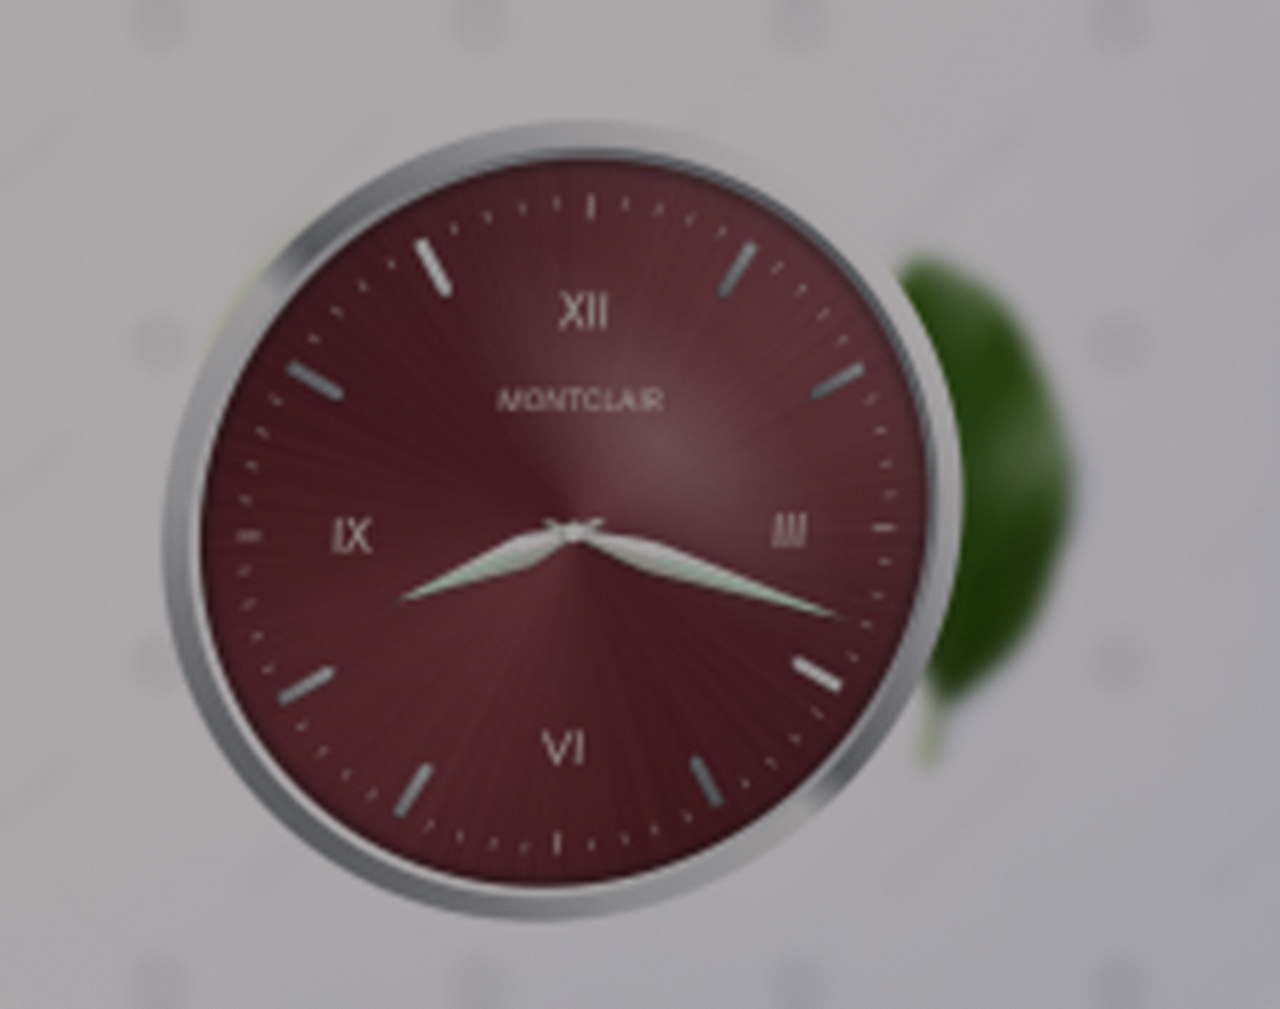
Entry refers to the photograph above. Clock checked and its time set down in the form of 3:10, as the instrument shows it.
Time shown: 8:18
